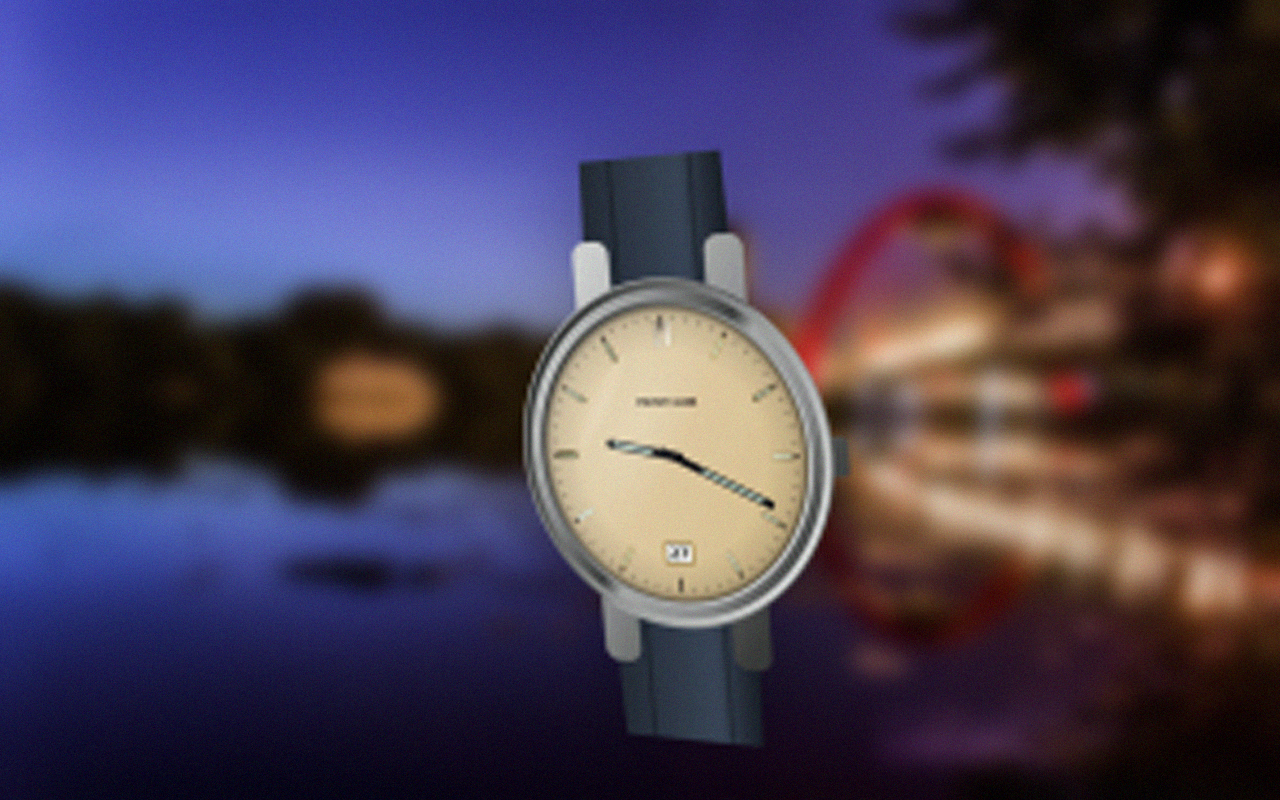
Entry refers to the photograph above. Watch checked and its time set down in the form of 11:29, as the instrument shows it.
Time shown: 9:19
